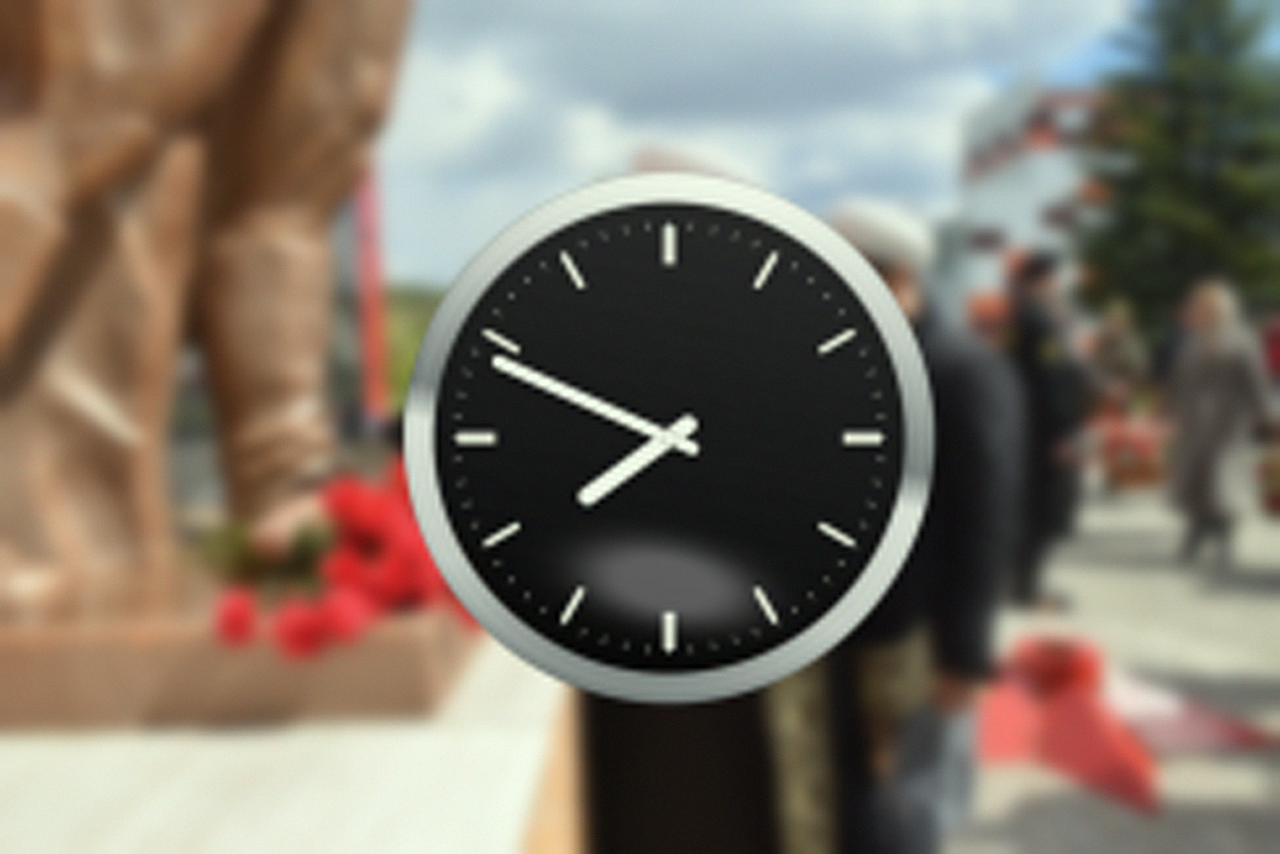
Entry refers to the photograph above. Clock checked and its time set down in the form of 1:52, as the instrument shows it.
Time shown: 7:49
